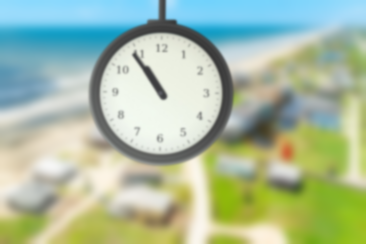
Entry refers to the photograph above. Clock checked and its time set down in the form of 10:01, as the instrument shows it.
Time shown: 10:54
